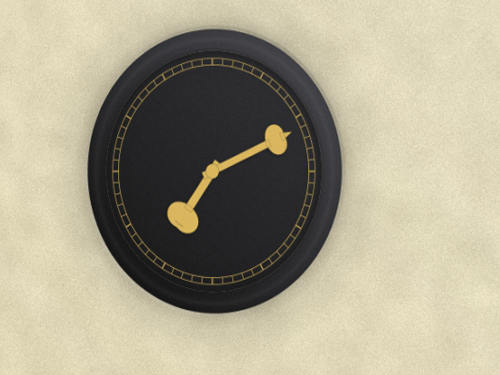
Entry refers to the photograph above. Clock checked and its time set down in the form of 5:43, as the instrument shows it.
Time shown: 7:11
